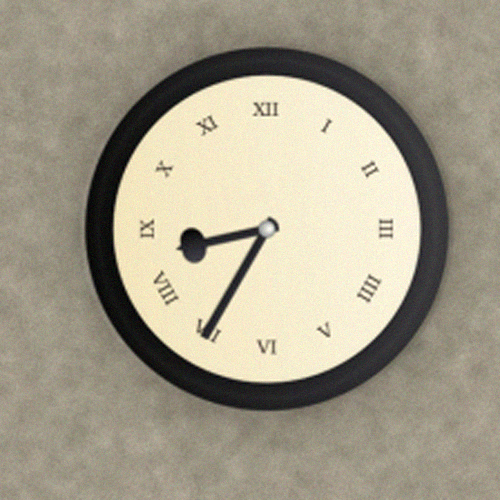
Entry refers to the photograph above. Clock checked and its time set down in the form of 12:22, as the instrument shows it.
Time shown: 8:35
